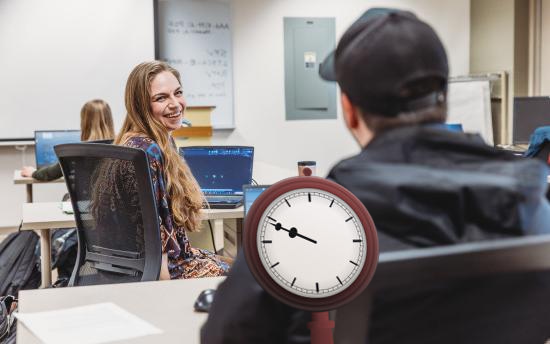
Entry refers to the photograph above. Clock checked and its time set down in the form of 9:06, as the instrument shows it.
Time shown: 9:49
